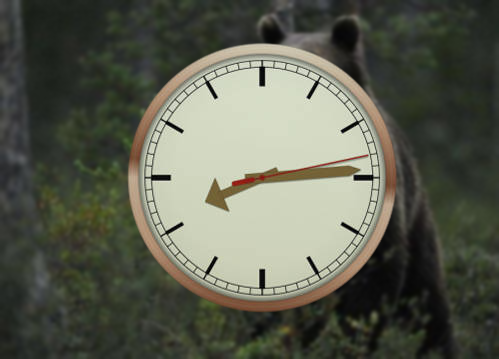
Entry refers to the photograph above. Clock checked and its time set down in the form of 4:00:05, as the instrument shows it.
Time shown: 8:14:13
